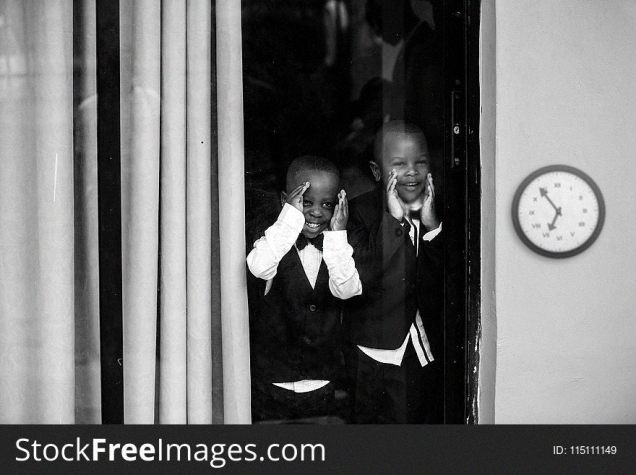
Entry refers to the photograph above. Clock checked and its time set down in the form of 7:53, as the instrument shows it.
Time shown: 6:54
